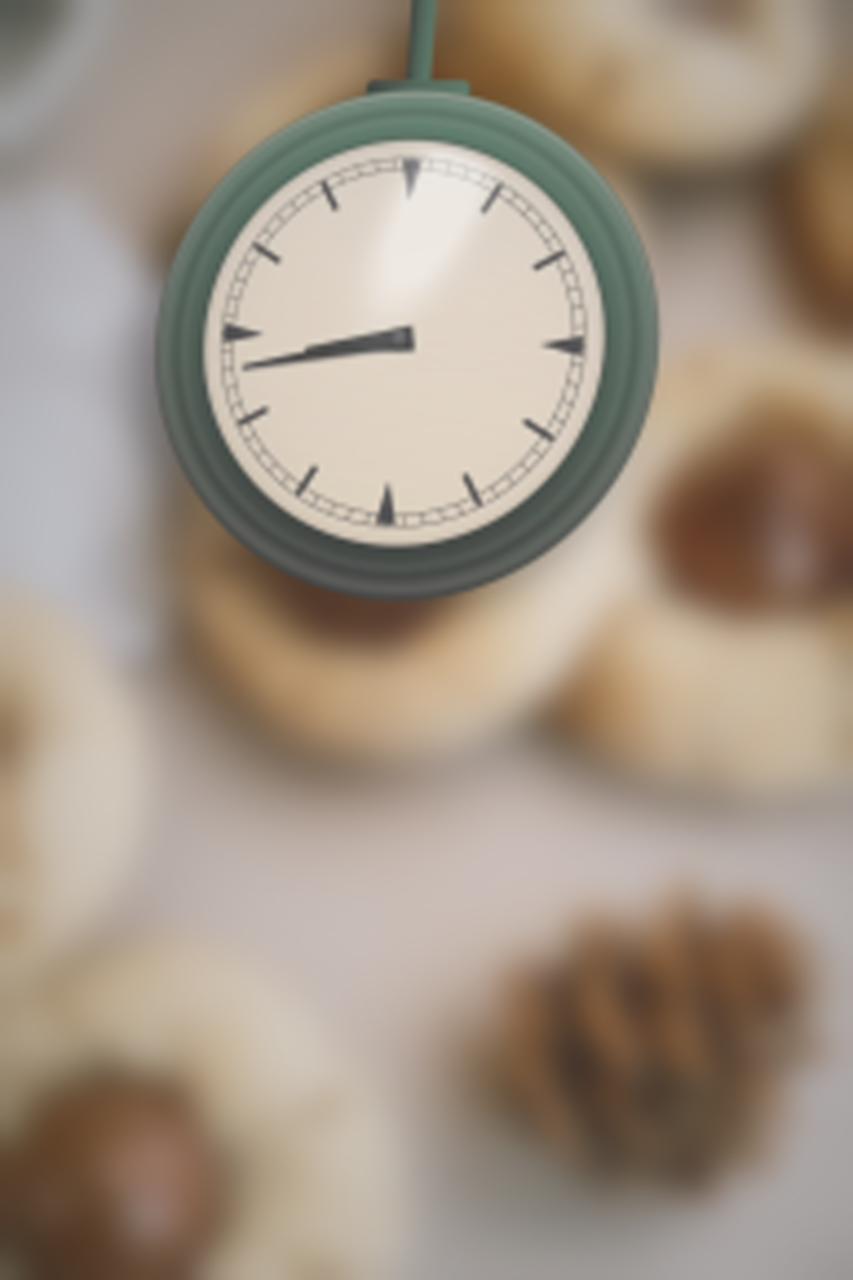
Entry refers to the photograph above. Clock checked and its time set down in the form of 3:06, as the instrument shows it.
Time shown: 8:43
